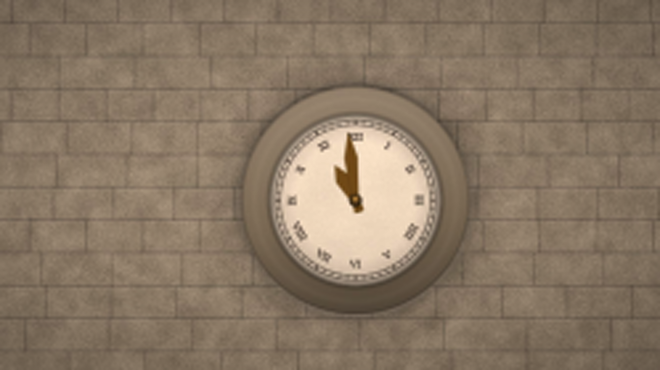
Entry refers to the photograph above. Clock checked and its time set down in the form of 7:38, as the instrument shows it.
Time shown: 10:59
